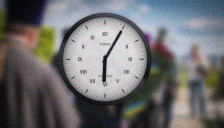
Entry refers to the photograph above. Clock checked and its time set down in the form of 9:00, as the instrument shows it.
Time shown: 6:05
